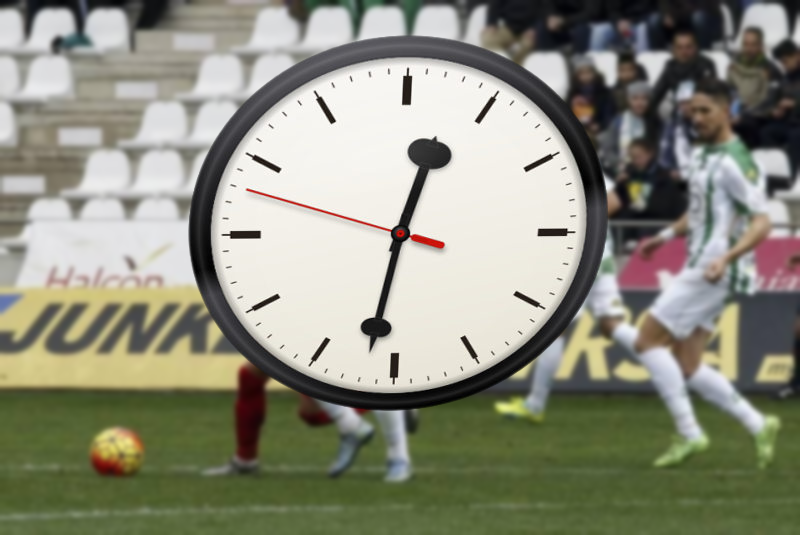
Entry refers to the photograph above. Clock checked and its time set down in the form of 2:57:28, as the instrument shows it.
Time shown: 12:31:48
